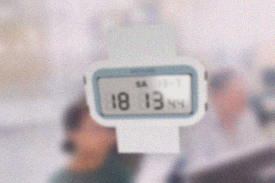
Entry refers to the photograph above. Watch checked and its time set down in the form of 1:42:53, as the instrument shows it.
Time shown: 18:13:44
